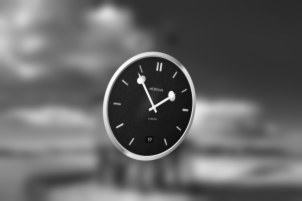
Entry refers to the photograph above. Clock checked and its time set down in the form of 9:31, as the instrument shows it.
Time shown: 1:54
